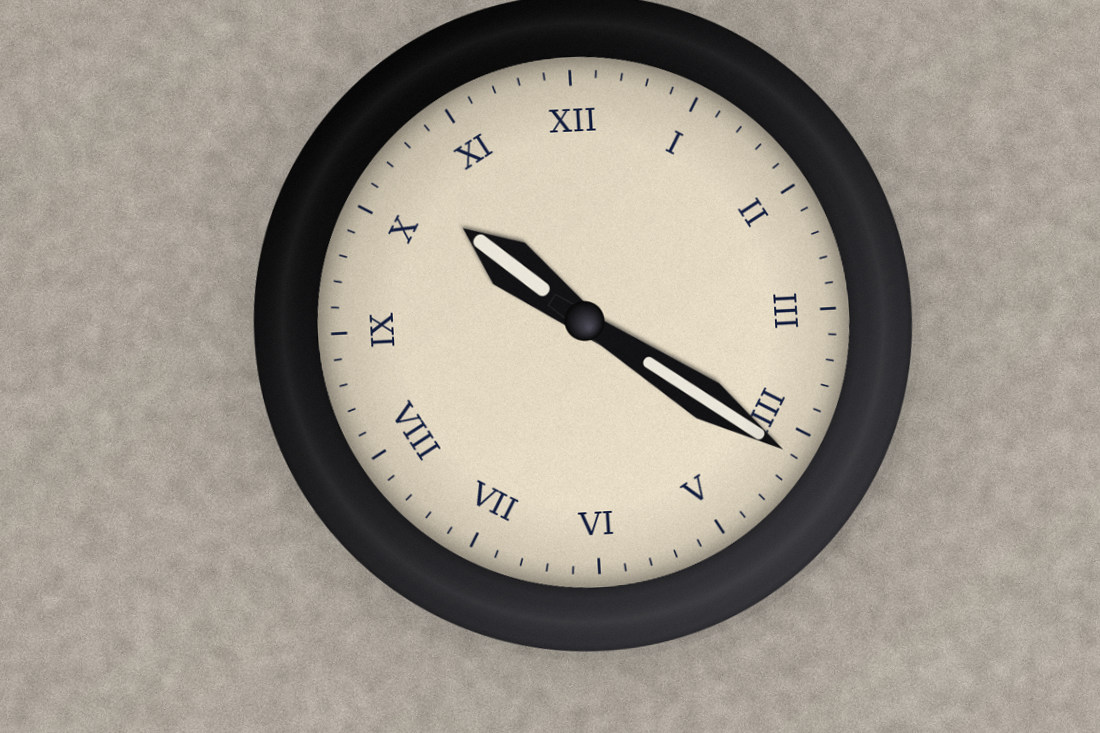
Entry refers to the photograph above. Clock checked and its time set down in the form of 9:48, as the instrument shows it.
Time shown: 10:21
